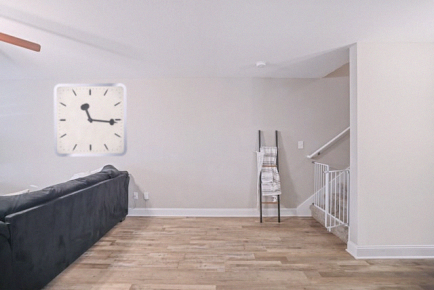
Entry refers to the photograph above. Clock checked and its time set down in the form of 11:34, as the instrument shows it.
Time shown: 11:16
